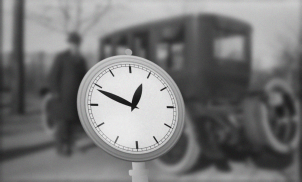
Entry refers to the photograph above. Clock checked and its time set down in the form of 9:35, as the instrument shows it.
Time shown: 12:49
